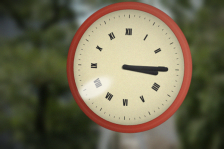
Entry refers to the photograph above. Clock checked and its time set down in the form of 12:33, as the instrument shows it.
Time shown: 3:15
